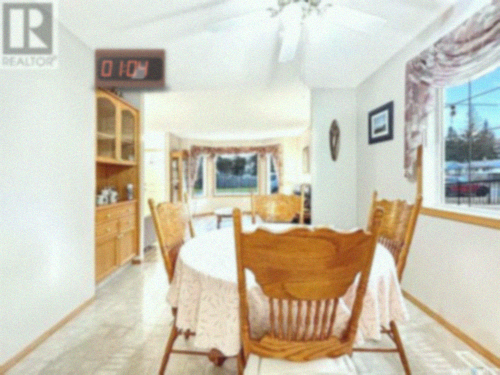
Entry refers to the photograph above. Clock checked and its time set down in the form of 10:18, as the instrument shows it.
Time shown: 1:04
